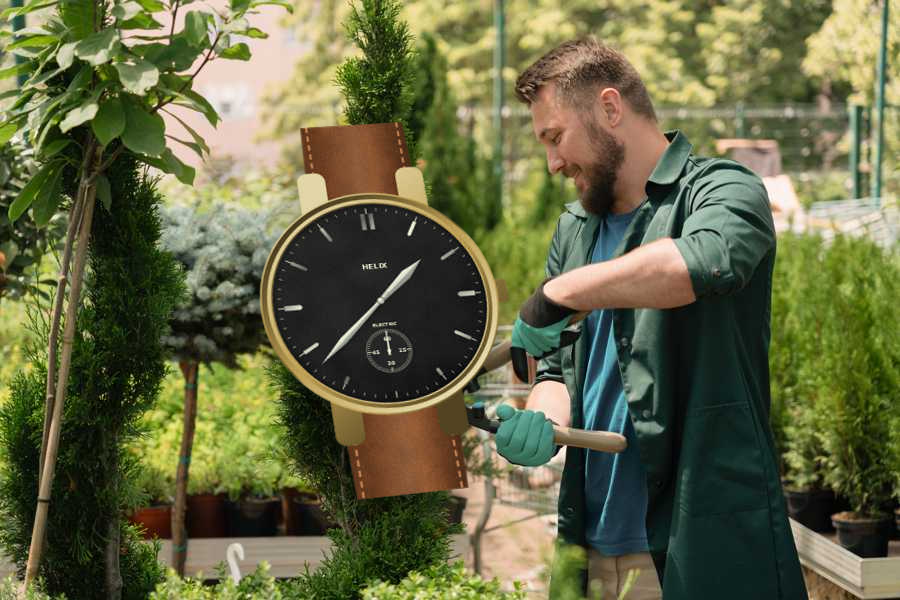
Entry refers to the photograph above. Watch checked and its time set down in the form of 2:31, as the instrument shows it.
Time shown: 1:38
